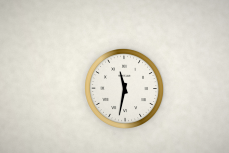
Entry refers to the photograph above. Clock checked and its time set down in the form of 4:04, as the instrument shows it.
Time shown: 11:32
